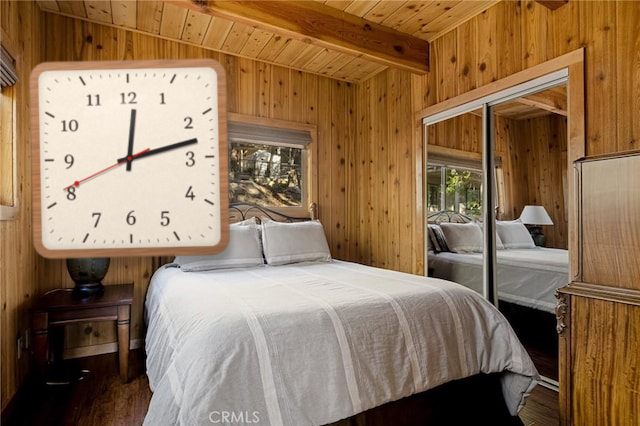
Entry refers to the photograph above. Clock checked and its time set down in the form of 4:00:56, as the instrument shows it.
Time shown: 12:12:41
